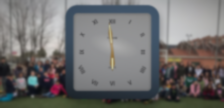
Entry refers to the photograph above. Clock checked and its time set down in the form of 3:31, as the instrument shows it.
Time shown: 5:59
